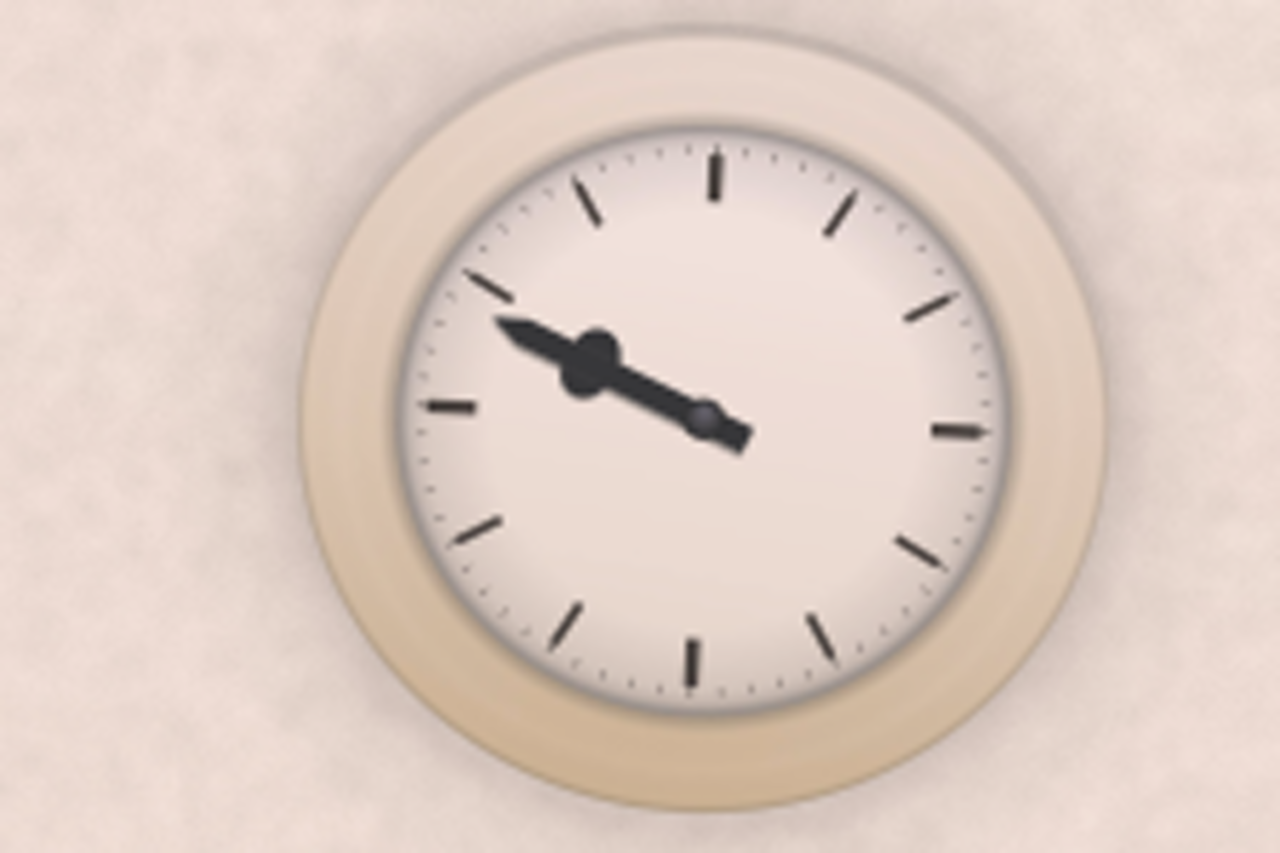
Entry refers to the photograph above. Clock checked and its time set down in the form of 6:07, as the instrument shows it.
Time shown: 9:49
